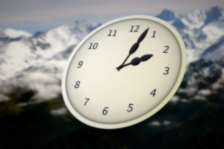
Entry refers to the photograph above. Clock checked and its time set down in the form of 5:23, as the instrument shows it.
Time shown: 2:03
